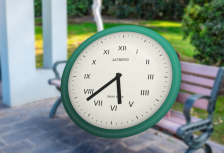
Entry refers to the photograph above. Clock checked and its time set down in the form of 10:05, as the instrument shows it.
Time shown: 5:38
